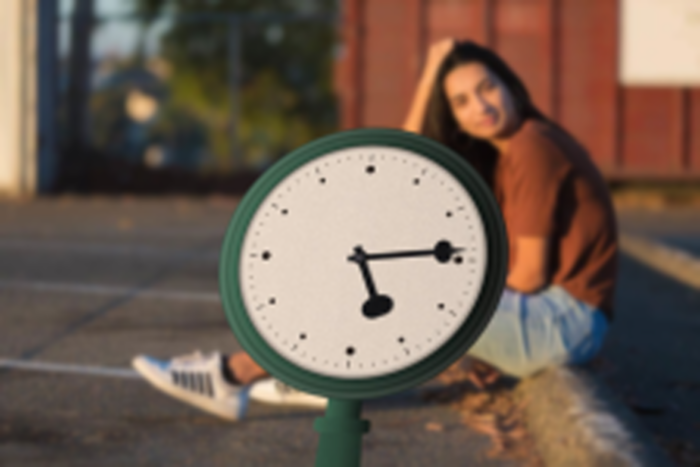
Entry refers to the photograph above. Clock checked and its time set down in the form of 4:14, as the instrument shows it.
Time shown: 5:14
